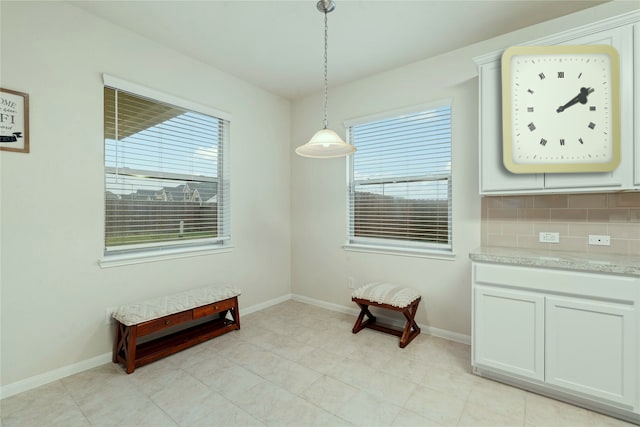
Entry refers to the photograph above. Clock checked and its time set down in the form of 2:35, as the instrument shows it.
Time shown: 2:09
